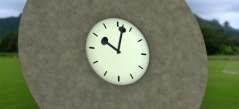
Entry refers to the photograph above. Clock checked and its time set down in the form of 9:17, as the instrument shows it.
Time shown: 10:02
